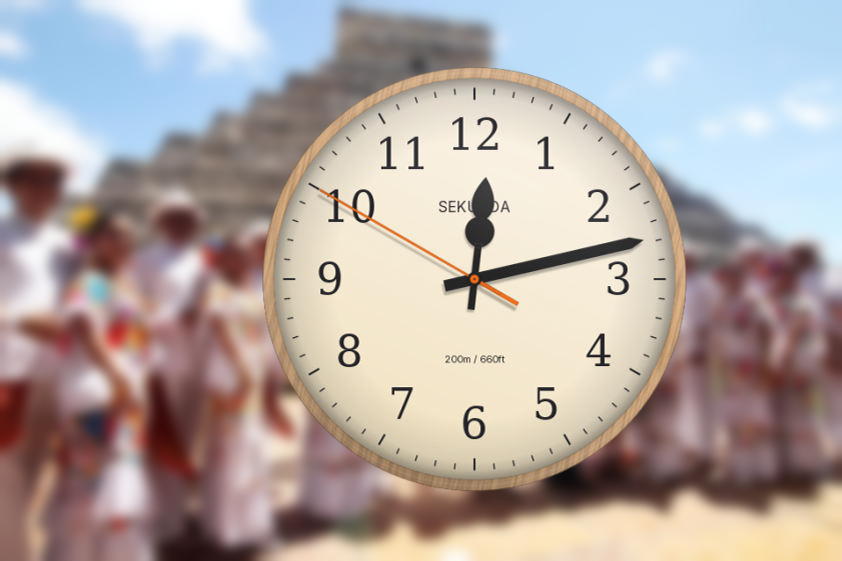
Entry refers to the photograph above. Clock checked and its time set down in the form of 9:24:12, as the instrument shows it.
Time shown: 12:12:50
